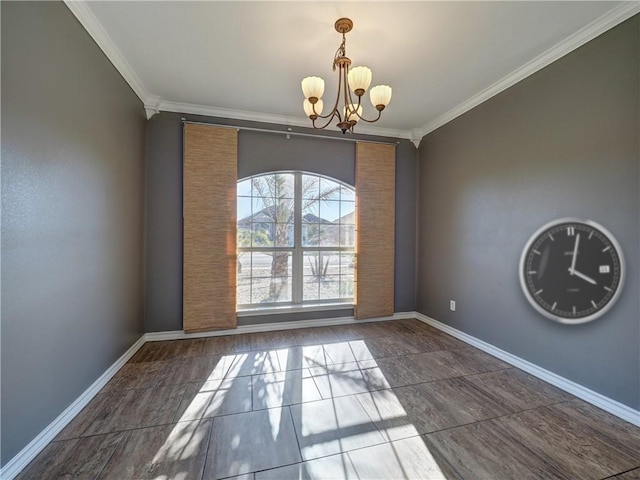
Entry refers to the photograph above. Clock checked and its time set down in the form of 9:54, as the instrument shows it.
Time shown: 4:02
